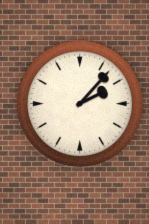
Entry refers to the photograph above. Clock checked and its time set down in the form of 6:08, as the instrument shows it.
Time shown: 2:07
